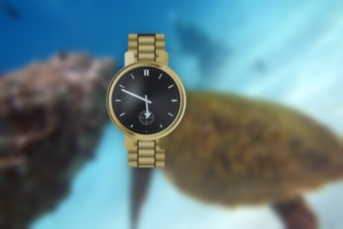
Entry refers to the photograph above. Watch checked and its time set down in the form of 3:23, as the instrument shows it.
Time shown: 5:49
